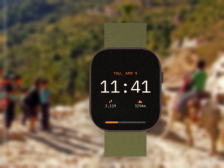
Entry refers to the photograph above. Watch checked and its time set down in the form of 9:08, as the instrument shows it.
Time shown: 11:41
